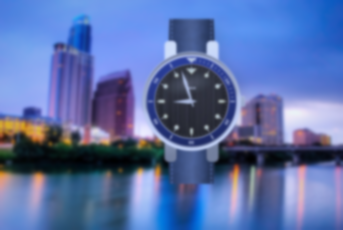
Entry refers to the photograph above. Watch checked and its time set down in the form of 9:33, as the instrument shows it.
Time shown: 8:57
